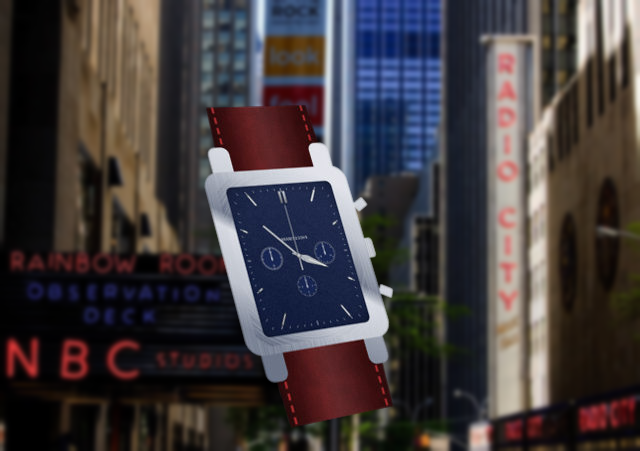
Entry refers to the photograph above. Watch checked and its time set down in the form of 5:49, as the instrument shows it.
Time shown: 3:53
